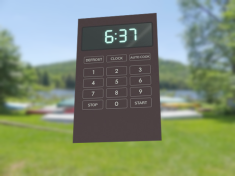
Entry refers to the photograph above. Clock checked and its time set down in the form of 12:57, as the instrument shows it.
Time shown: 6:37
